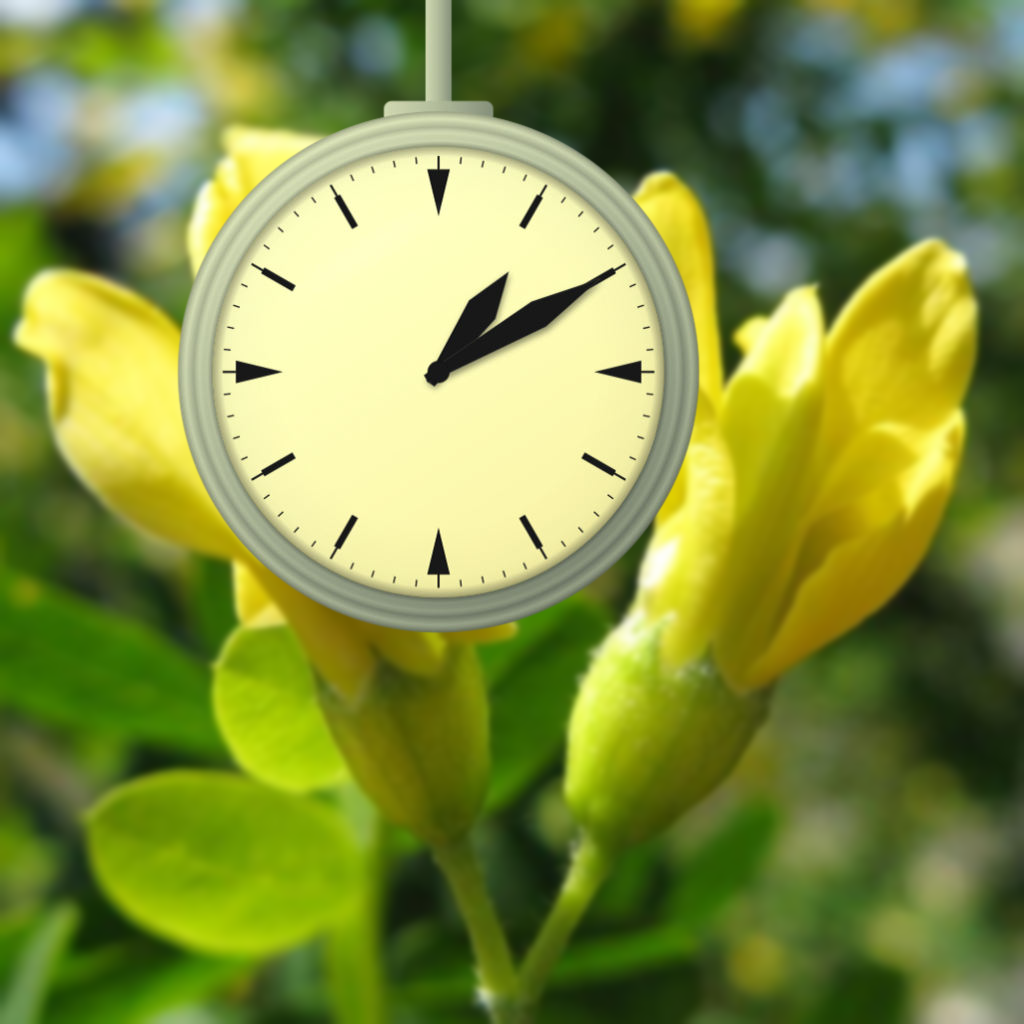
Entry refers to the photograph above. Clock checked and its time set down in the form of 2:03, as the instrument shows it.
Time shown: 1:10
